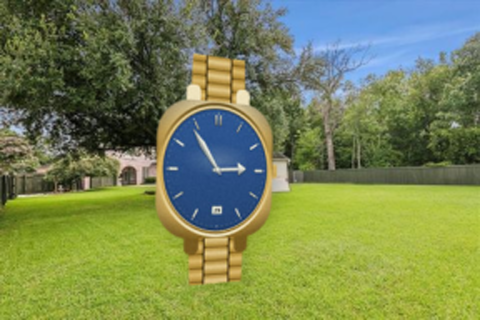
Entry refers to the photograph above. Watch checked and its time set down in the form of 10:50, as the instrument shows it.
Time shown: 2:54
